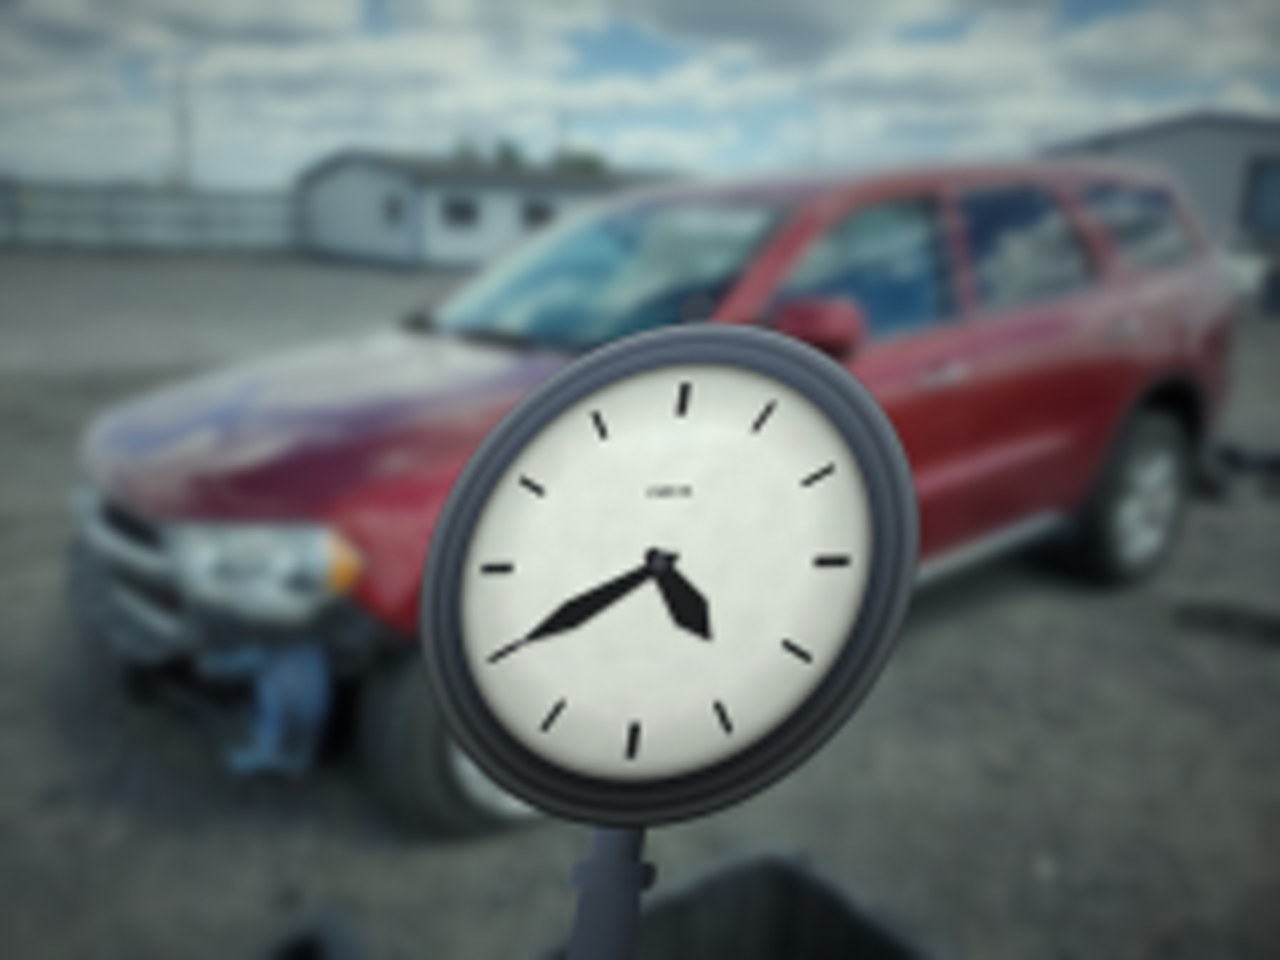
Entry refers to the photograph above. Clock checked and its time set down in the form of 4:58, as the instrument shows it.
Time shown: 4:40
